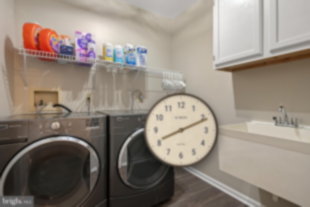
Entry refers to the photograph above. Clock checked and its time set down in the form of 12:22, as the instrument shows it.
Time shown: 8:11
